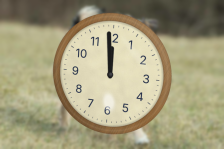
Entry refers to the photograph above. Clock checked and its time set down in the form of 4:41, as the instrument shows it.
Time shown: 11:59
